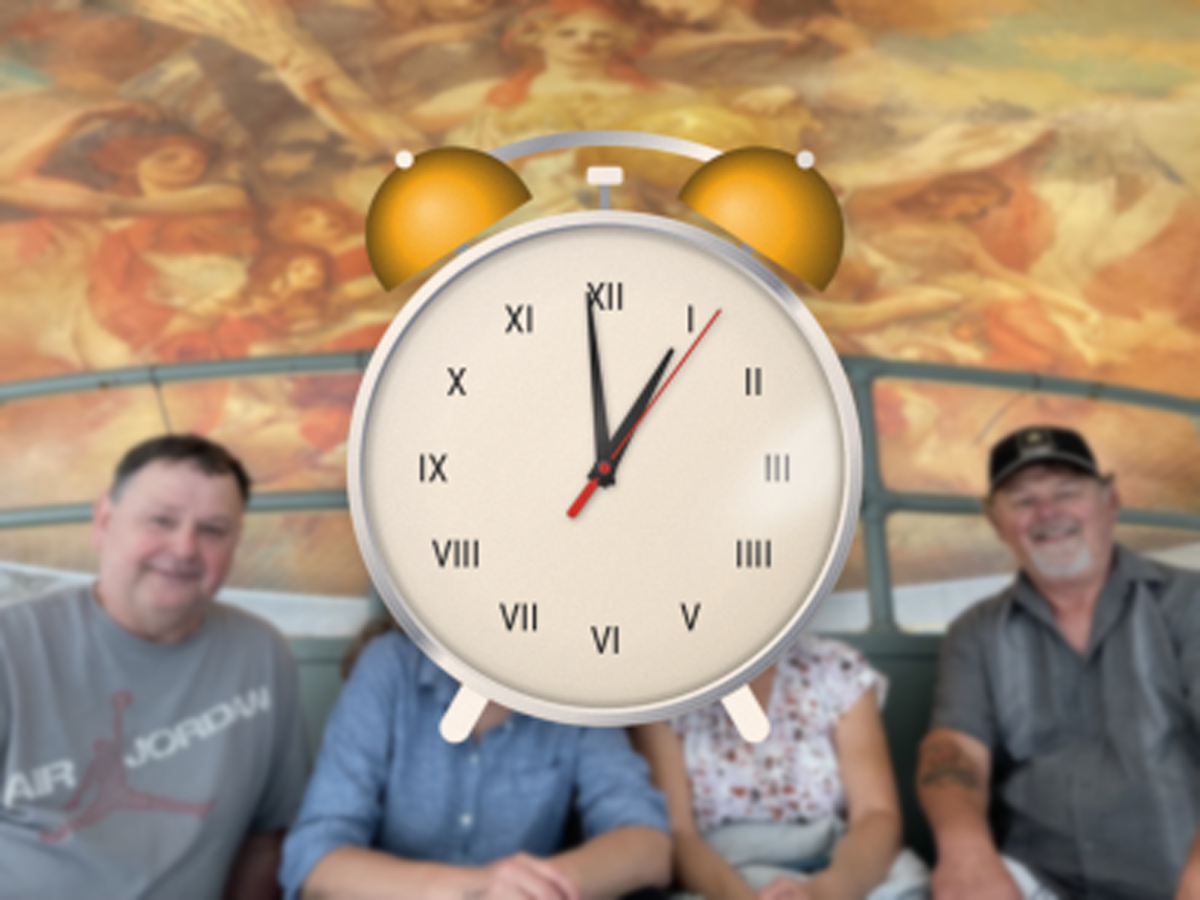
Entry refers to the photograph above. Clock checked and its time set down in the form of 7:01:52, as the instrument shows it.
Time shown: 12:59:06
